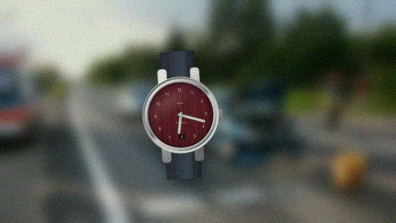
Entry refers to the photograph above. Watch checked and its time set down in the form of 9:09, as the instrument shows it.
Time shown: 6:18
